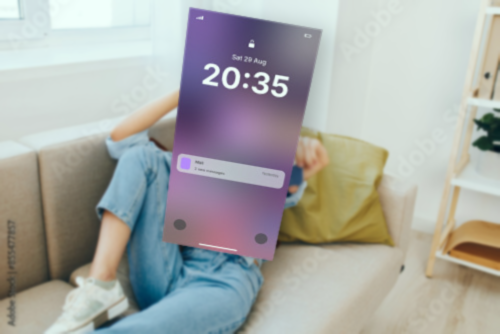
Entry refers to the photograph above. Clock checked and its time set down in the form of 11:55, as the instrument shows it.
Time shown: 20:35
